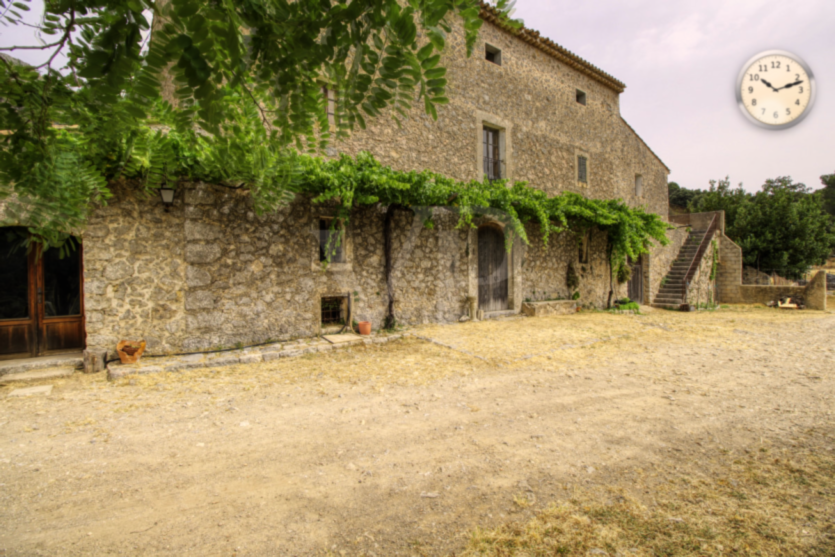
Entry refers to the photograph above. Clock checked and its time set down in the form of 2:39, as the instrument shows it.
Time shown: 10:12
